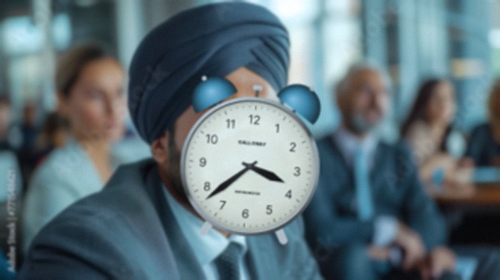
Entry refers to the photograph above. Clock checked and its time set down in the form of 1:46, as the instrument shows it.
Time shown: 3:38
